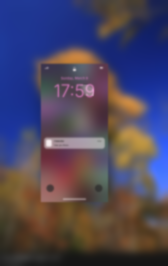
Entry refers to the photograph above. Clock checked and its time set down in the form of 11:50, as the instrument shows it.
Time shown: 17:59
